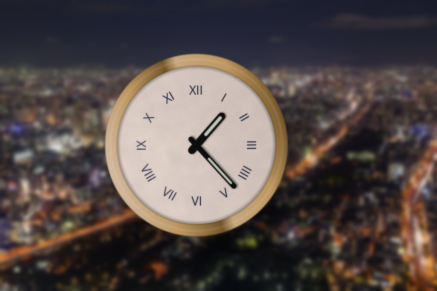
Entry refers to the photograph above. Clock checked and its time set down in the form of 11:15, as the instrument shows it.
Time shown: 1:23
